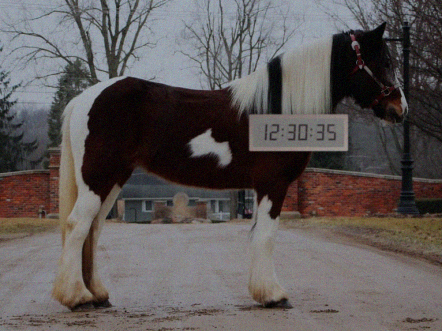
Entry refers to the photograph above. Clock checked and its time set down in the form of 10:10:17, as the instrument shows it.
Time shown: 12:30:35
